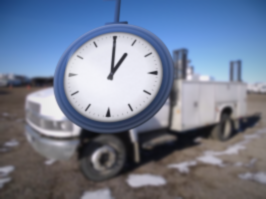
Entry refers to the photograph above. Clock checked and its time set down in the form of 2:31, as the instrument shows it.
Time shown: 1:00
